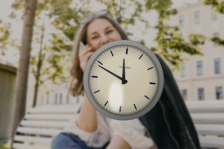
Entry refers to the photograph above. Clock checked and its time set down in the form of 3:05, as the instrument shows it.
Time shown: 11:49
